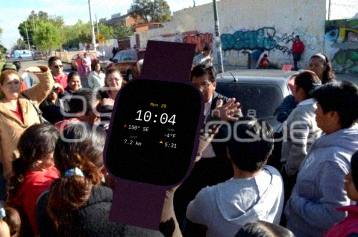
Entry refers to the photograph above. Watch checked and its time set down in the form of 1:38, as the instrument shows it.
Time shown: 10:04
